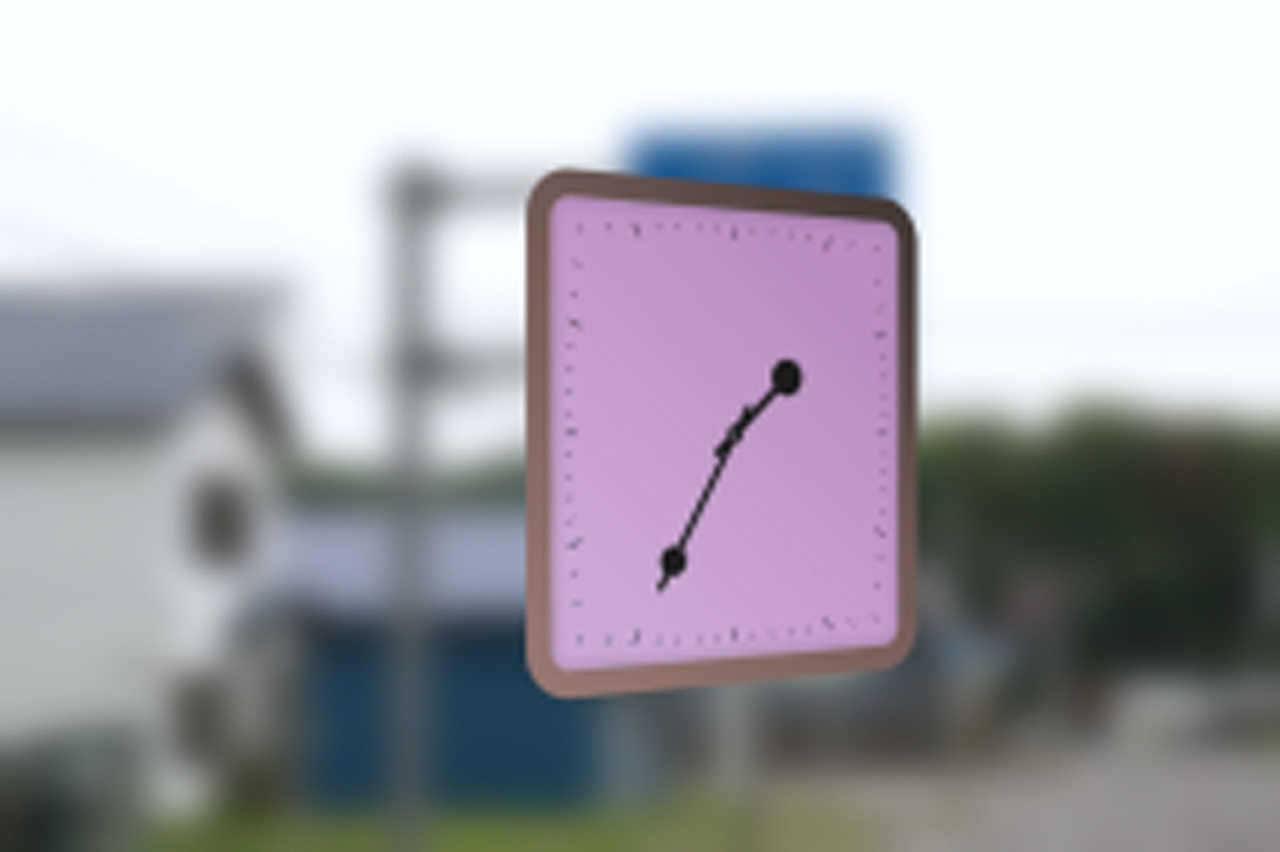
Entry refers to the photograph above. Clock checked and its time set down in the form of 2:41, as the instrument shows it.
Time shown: 1:35
